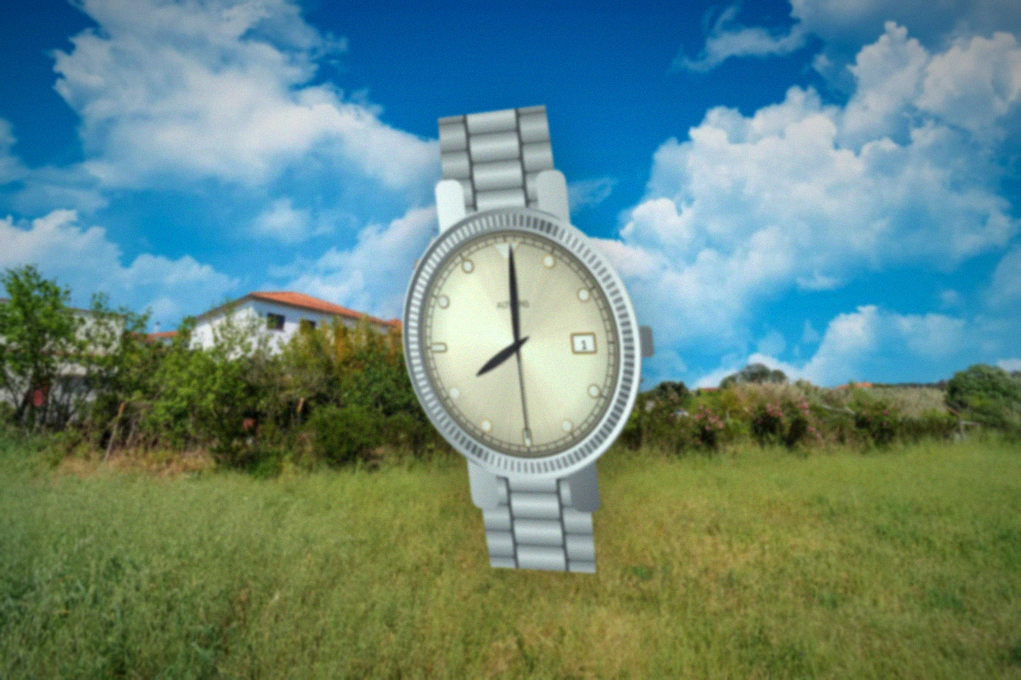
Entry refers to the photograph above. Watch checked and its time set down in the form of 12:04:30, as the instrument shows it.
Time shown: 8:00:30
